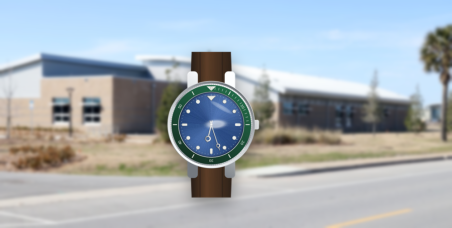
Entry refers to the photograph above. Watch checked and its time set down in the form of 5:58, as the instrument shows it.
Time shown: 6:27
